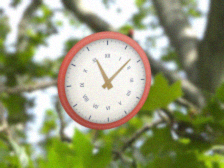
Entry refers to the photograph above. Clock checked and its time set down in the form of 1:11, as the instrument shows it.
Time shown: 11:08
